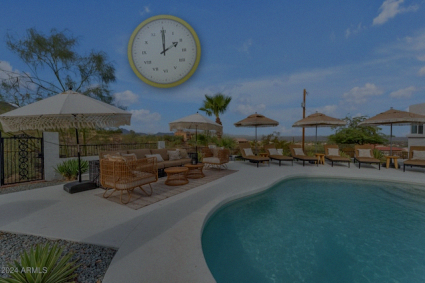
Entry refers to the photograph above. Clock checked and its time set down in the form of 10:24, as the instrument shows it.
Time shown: 2:00
